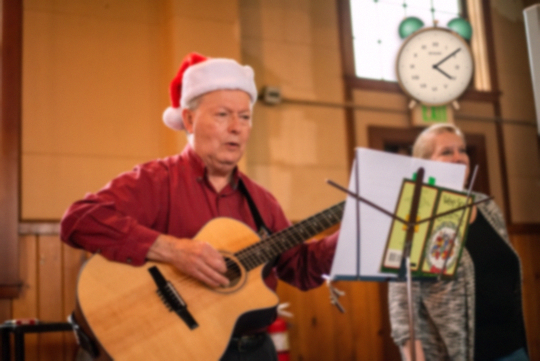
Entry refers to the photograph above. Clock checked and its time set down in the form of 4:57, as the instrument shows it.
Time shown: 4:09
